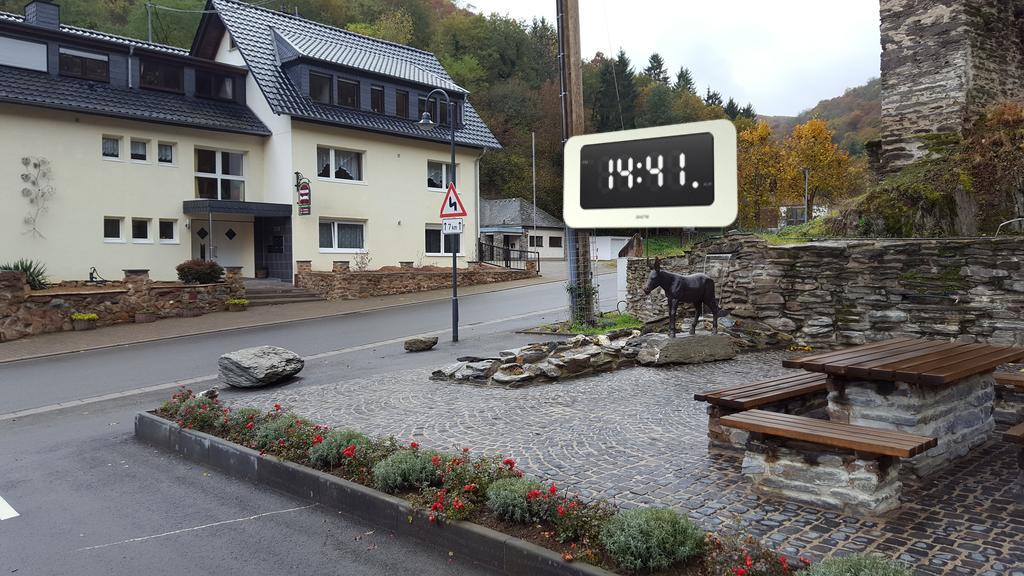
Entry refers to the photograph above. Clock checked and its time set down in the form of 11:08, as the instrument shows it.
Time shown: 14:41
